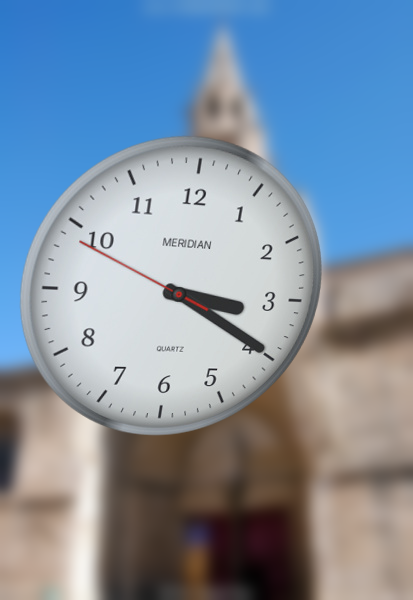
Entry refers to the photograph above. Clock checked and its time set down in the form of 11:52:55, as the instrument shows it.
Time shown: 3:19:49
